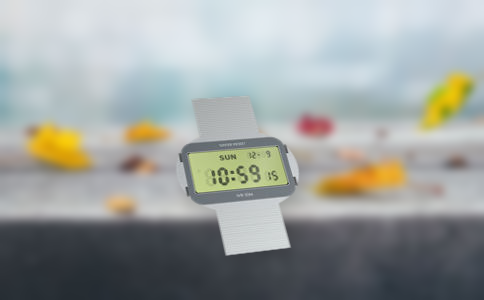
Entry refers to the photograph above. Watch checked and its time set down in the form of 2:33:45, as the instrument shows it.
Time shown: 10:59:15
